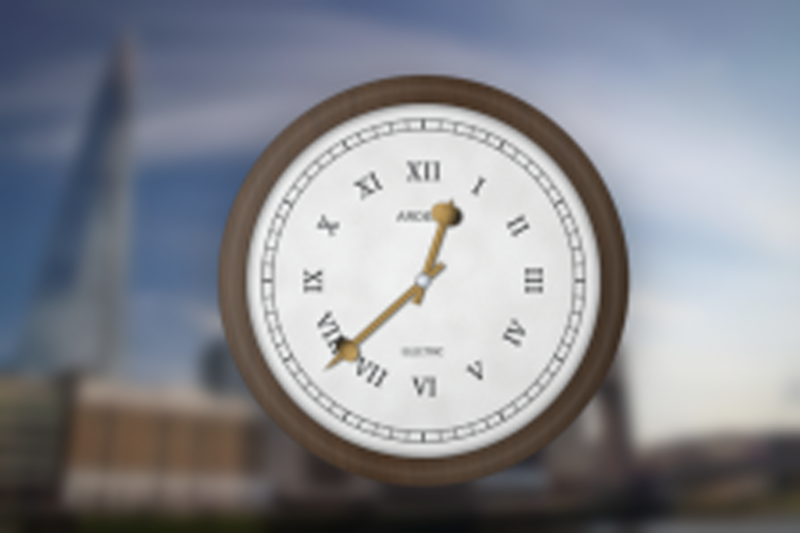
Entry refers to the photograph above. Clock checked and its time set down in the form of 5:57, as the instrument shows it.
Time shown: 12:38
